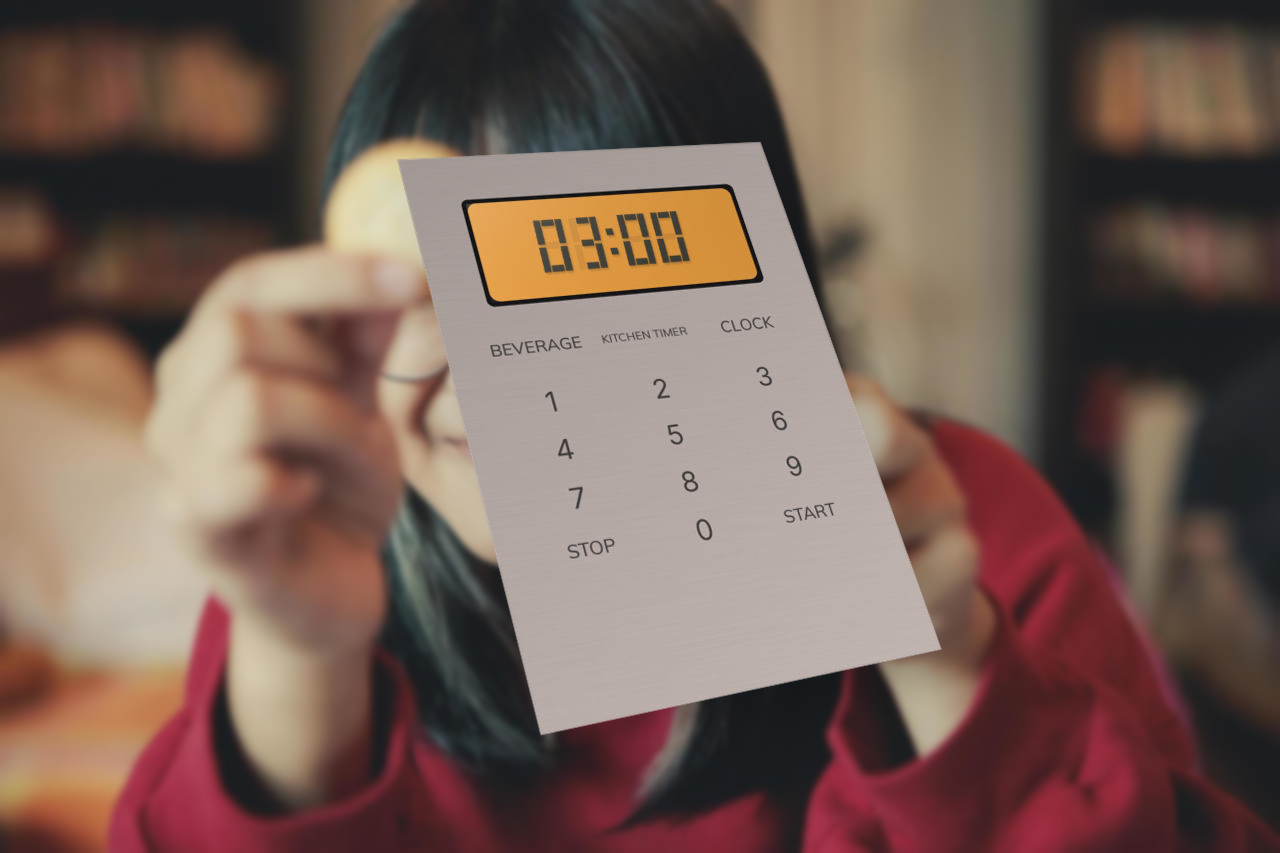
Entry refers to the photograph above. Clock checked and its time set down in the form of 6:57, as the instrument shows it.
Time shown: 3:00
